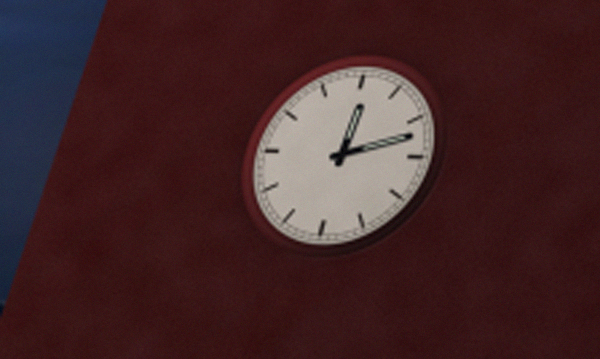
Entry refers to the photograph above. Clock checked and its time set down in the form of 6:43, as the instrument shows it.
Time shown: 12:12
